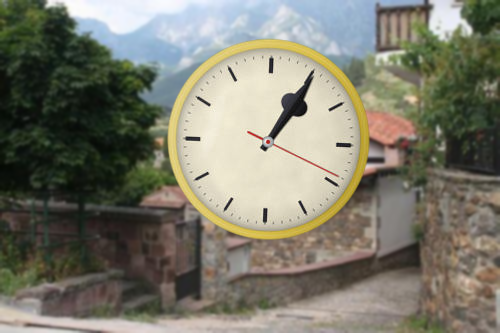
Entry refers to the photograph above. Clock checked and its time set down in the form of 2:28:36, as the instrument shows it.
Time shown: 1:05:19
